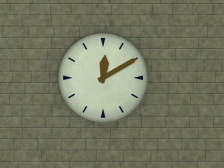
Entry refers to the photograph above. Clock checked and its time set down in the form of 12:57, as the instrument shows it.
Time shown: 12:10
